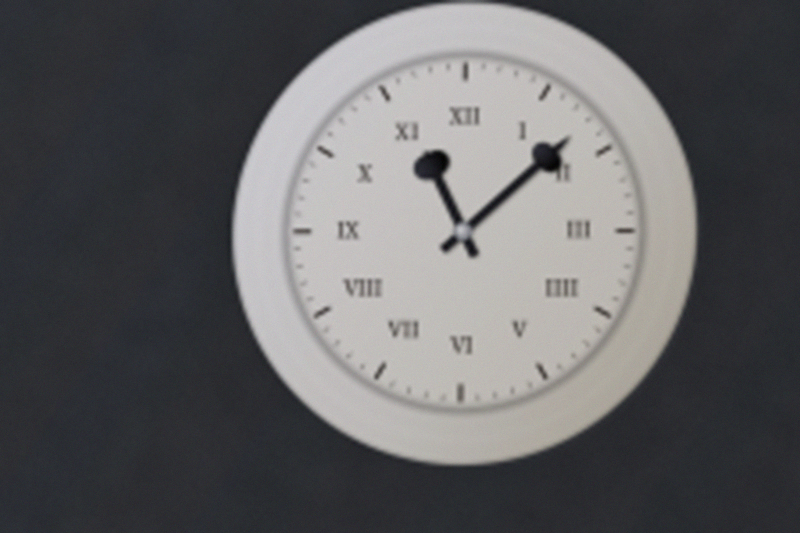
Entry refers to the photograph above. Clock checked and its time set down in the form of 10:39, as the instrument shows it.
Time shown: 11:08
